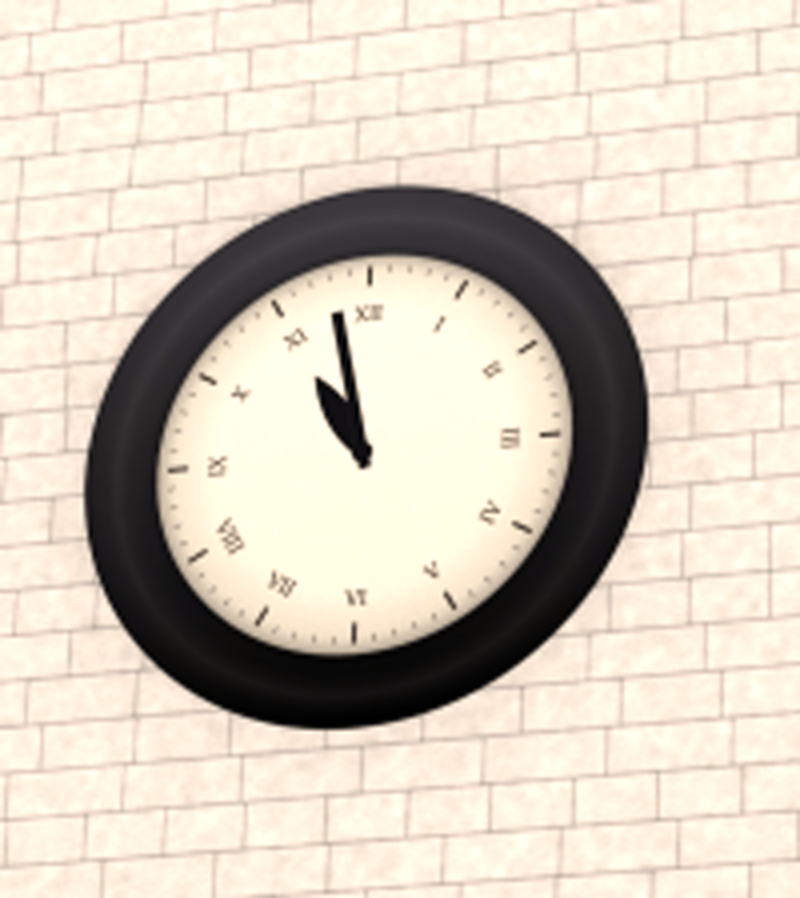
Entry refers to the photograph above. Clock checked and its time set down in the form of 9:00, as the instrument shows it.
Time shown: 10:58
